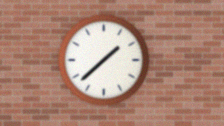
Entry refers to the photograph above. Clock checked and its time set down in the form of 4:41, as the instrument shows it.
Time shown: 1:38
